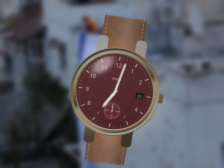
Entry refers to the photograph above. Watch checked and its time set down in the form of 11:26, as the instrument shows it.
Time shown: 7:02
